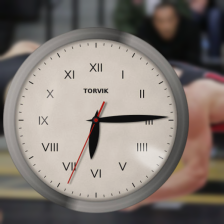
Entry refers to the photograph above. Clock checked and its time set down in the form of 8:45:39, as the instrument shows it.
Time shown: 6:14:34
